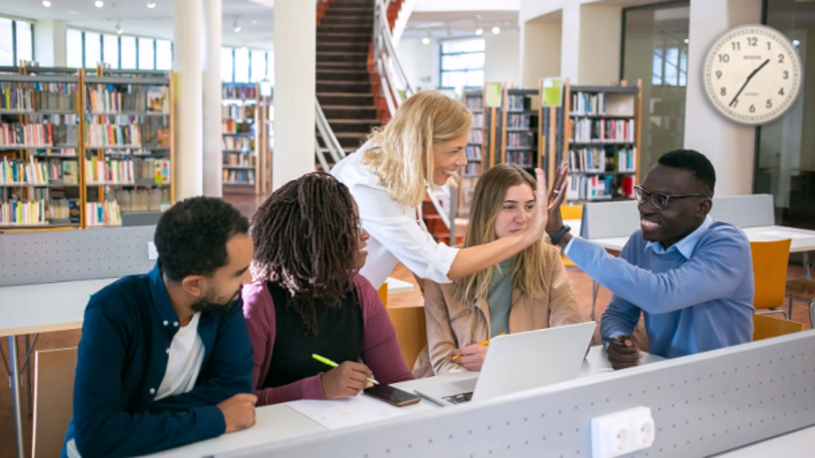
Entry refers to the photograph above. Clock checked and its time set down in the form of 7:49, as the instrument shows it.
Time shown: 1:36
